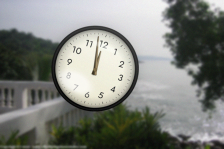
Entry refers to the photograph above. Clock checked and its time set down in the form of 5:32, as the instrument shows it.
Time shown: 11:58
